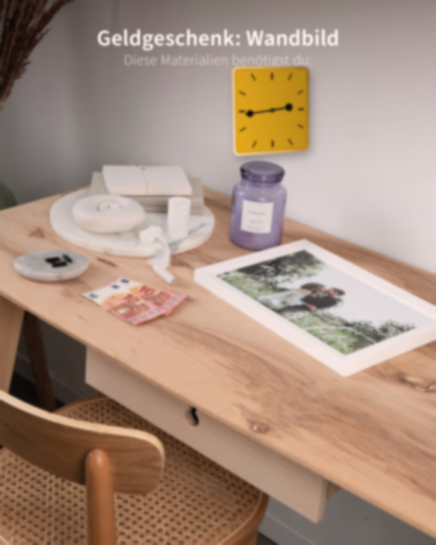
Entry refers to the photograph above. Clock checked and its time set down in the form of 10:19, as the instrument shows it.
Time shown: 2:44
